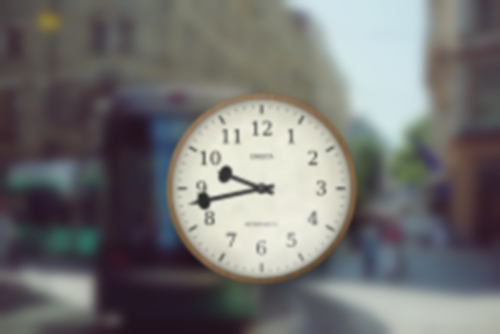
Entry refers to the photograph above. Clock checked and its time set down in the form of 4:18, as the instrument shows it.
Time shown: 9:43
